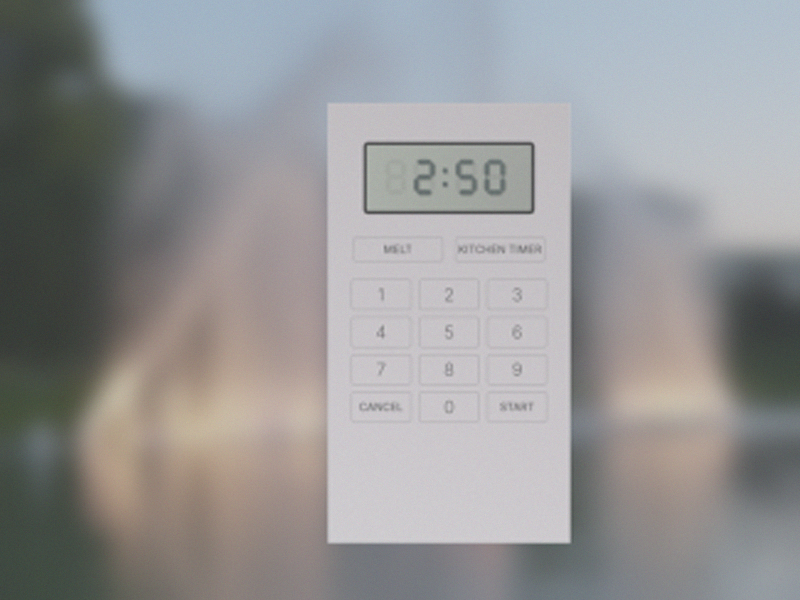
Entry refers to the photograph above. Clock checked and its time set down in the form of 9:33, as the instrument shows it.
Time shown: 2:50
